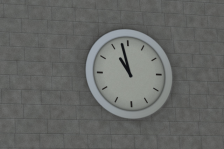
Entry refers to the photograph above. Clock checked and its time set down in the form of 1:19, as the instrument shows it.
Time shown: 10:58
